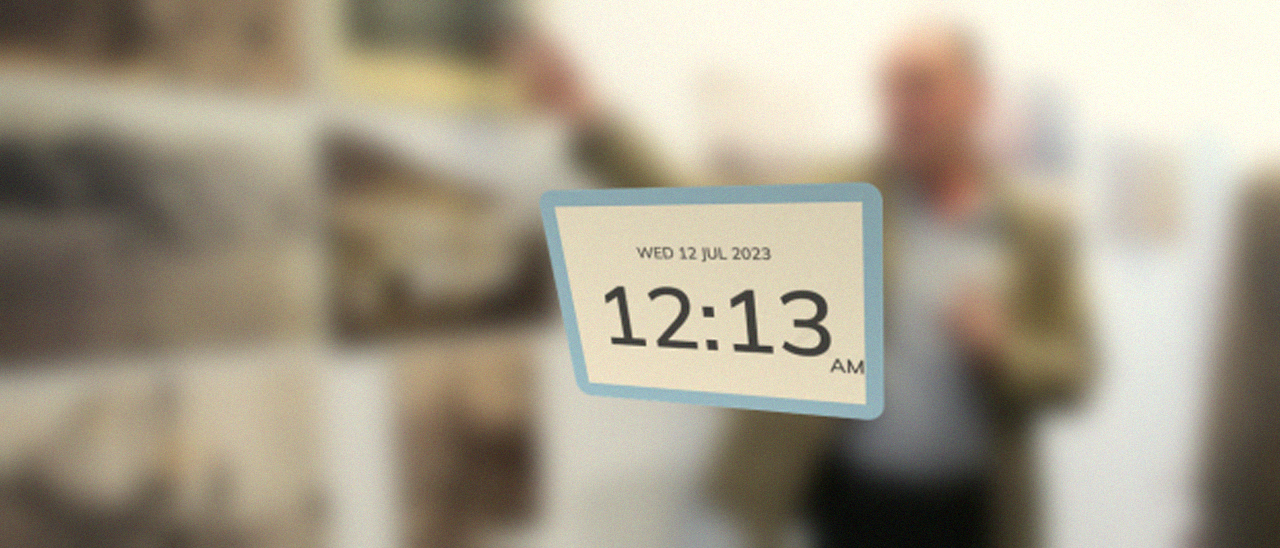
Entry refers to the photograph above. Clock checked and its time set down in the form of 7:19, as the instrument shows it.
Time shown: 12:13
